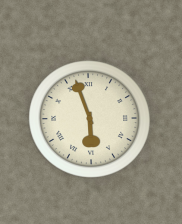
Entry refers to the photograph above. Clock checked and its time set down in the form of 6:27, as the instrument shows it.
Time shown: 5:57
